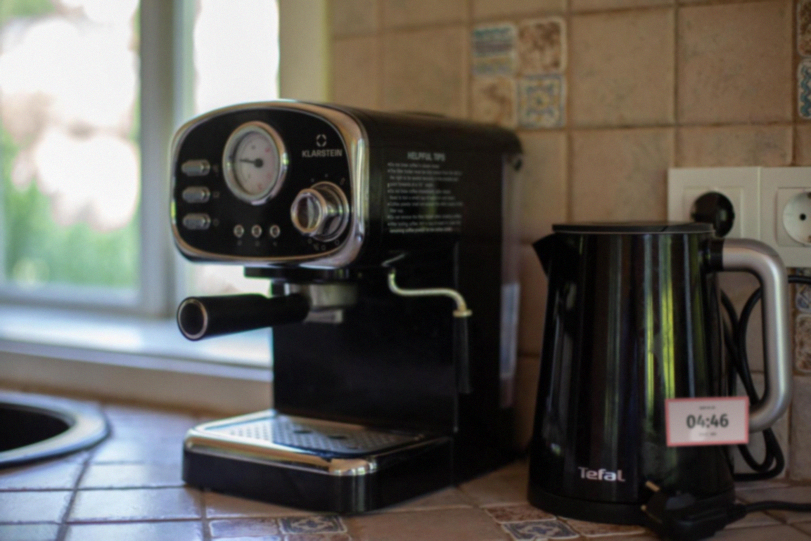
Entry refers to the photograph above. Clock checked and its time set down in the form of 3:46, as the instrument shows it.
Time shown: 4:46
